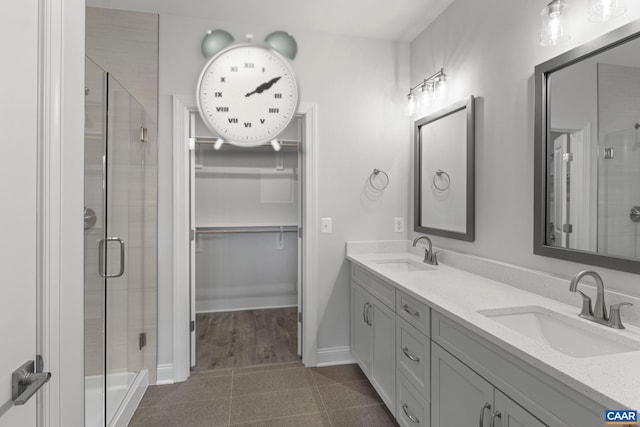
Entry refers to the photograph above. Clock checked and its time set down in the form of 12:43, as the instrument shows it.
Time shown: 2:10
